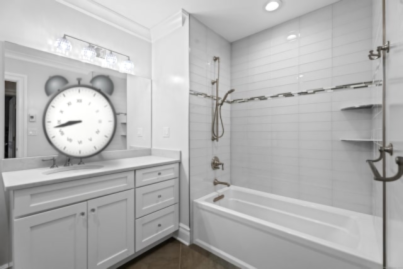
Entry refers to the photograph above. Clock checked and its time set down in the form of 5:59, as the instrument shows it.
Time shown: 8:43
